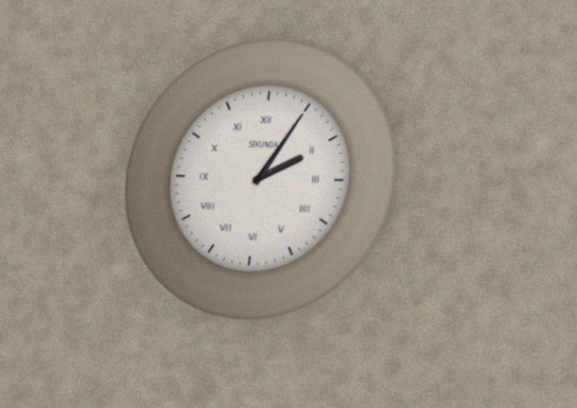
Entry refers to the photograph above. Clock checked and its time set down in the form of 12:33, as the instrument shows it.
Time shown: 2:05
